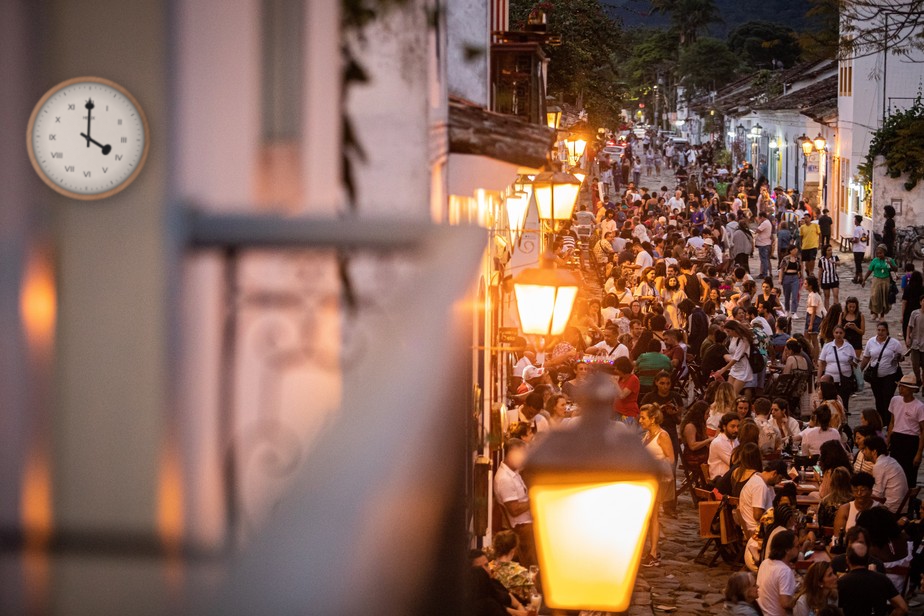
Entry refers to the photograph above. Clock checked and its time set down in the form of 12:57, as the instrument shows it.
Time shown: 4:00
